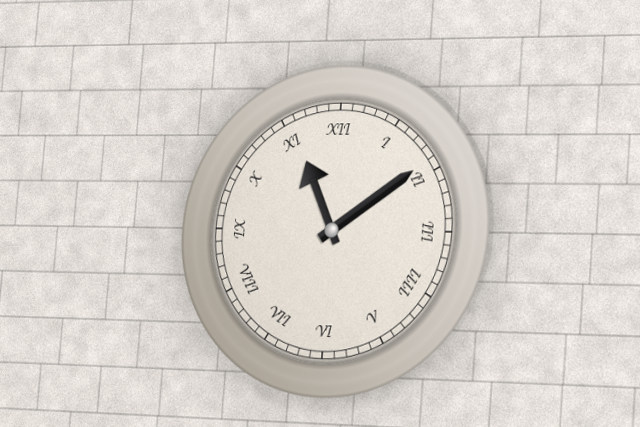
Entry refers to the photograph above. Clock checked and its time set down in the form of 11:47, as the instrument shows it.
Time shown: 11:09
